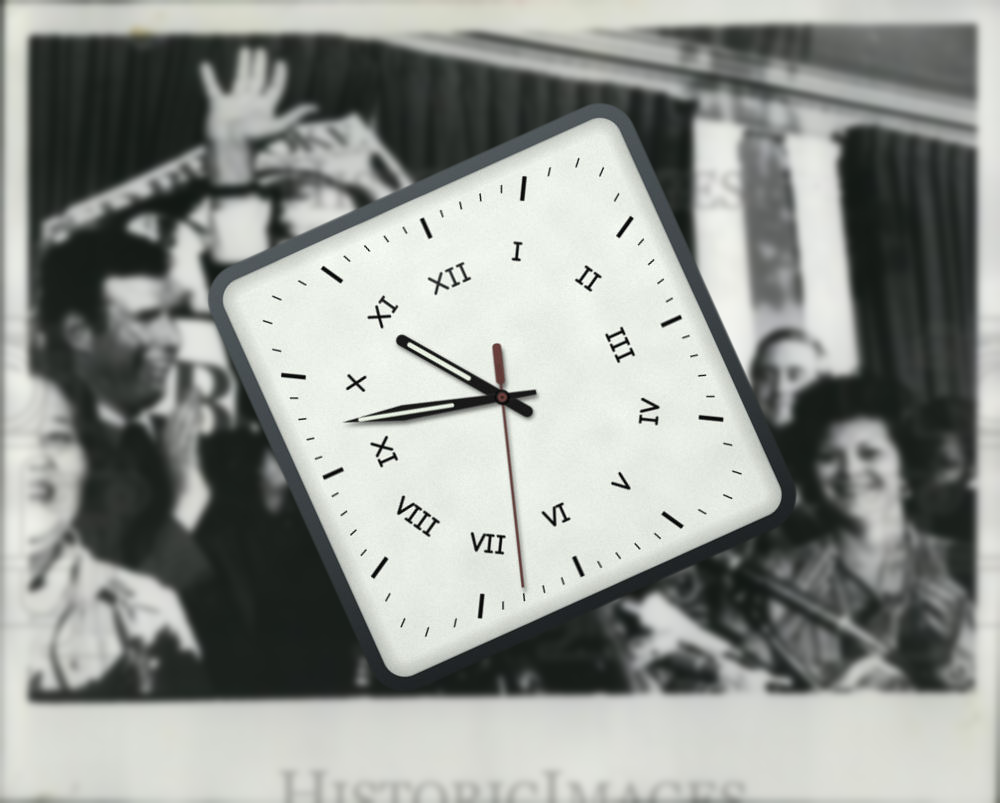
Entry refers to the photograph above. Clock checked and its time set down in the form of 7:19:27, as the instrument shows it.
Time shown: 10:47:33
